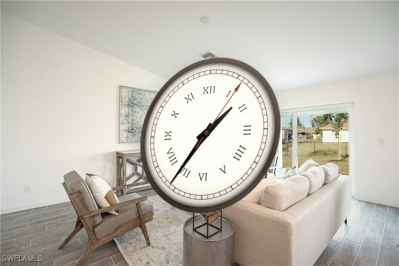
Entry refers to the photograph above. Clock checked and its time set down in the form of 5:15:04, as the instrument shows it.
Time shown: 1:36:06
